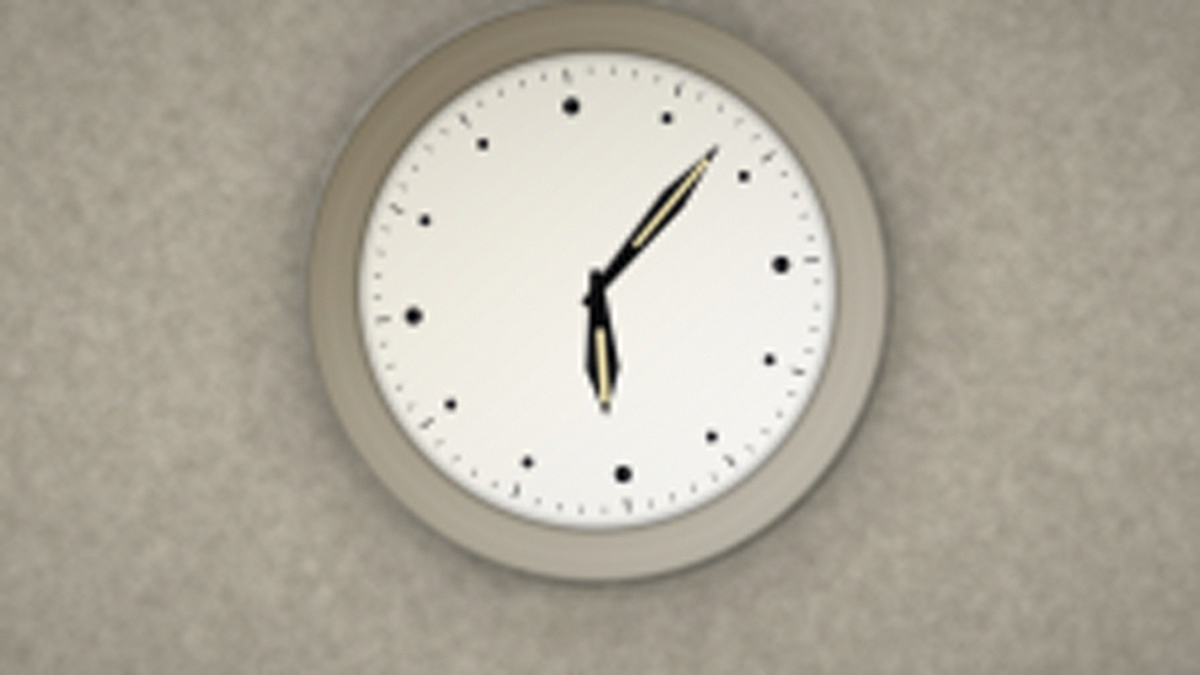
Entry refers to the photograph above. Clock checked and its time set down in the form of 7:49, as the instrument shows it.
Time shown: 6:08
